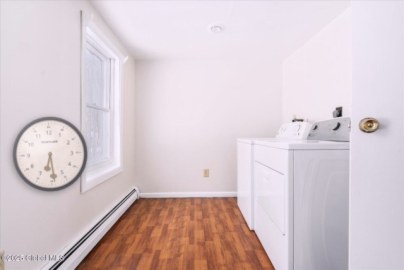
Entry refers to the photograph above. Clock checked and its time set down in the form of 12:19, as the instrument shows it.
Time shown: 6:29
